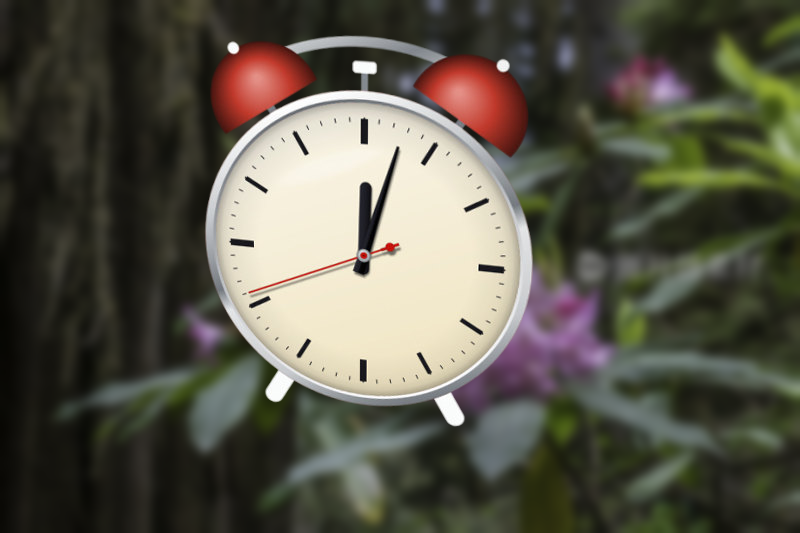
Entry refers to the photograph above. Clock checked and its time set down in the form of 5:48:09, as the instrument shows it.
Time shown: 12:02:41
